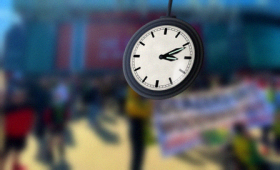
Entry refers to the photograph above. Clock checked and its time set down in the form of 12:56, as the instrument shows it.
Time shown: 3:11
